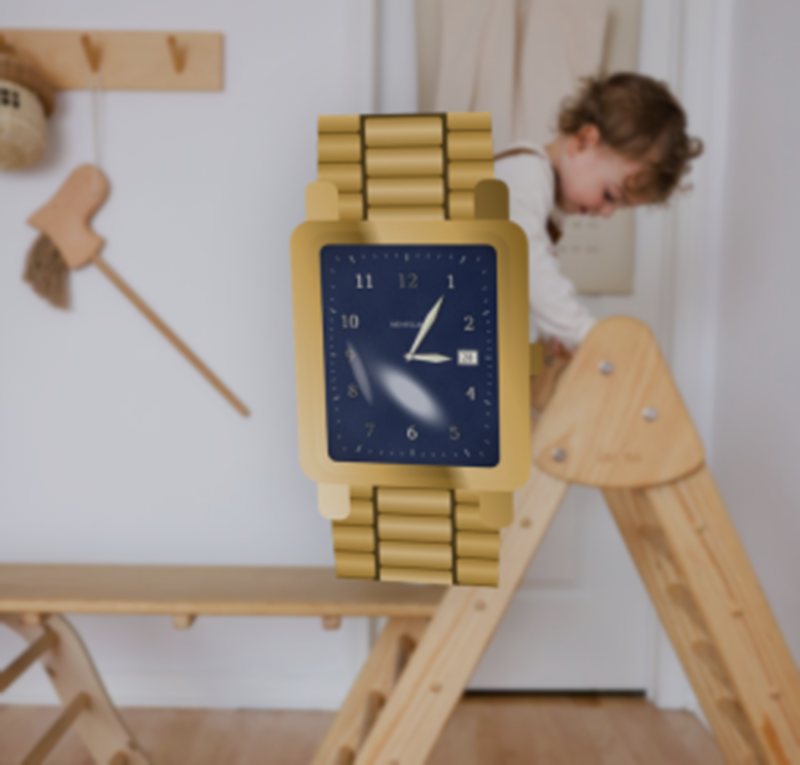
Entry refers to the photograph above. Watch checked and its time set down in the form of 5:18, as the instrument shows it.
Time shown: 3:05
